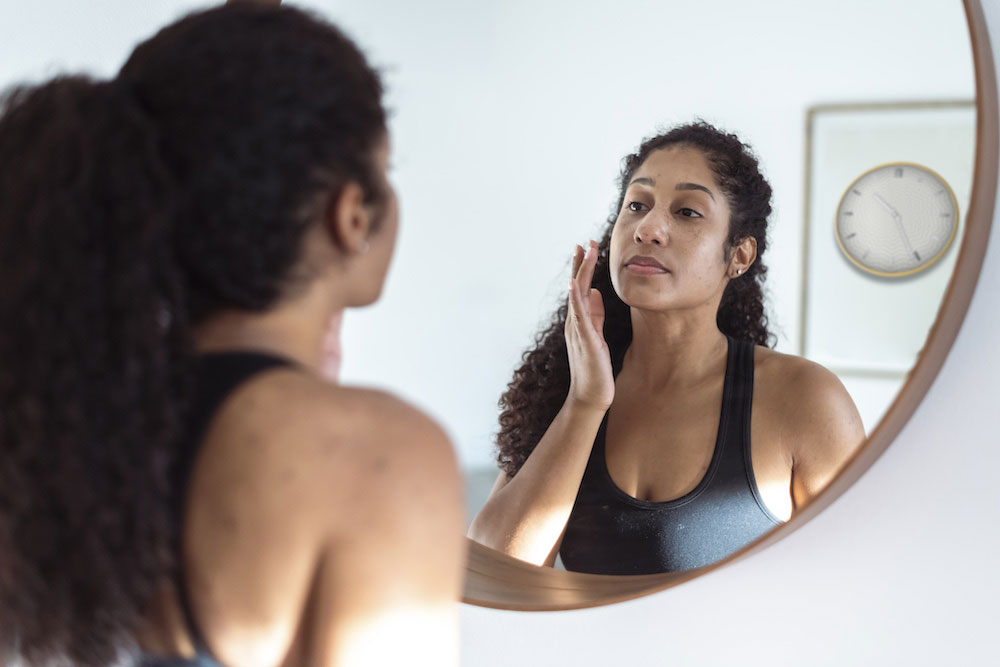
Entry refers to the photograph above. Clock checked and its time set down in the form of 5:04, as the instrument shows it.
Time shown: 10:26
